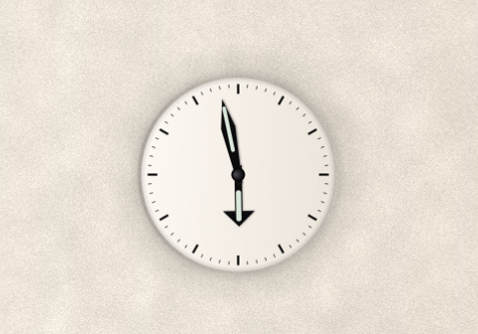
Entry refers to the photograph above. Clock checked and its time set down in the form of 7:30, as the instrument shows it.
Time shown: 5:58
